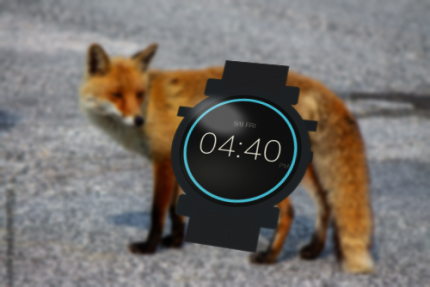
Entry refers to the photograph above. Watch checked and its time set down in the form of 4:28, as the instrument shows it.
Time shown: 4:40
